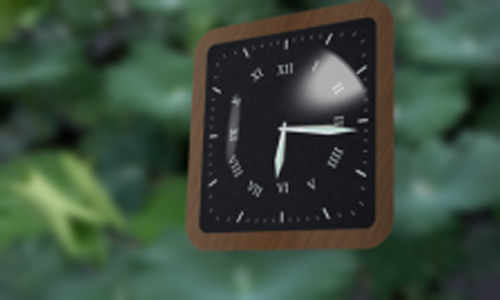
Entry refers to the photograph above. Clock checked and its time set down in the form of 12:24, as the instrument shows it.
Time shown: 6:16
